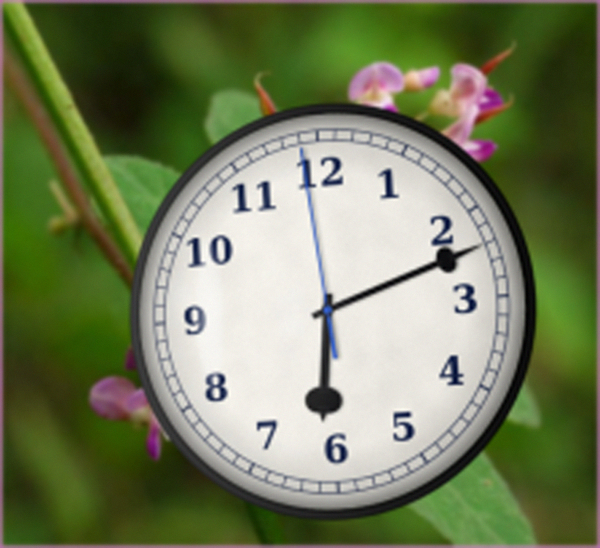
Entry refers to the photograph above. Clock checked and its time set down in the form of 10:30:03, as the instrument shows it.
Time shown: 6:11:59
